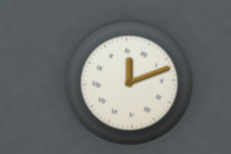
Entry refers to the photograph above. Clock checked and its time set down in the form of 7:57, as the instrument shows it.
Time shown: 11:07
